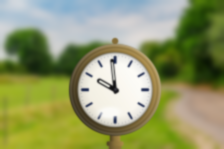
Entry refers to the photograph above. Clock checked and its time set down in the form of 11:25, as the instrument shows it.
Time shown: 9:59
